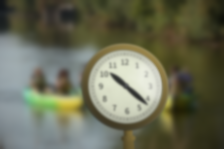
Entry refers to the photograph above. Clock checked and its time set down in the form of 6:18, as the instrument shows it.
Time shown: 10:22
